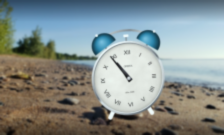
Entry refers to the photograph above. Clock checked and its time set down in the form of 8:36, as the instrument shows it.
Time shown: 10:54
